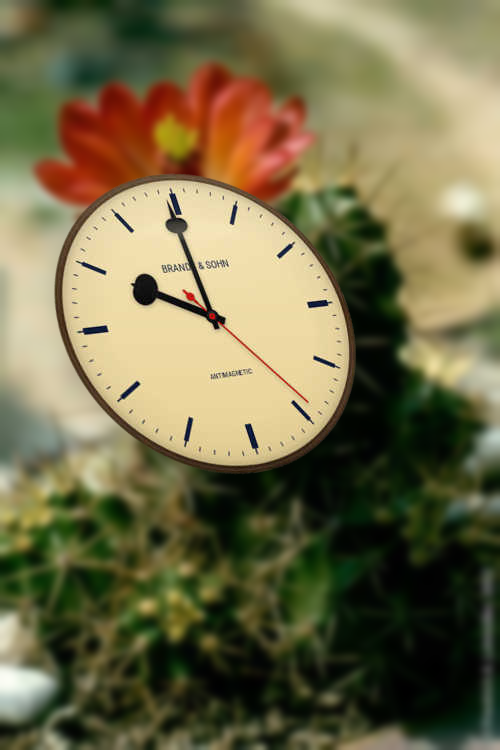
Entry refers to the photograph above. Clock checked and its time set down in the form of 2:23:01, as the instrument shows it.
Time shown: 9:59:24
